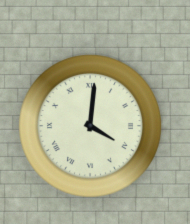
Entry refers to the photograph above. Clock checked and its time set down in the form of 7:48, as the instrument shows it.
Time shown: 4:01
